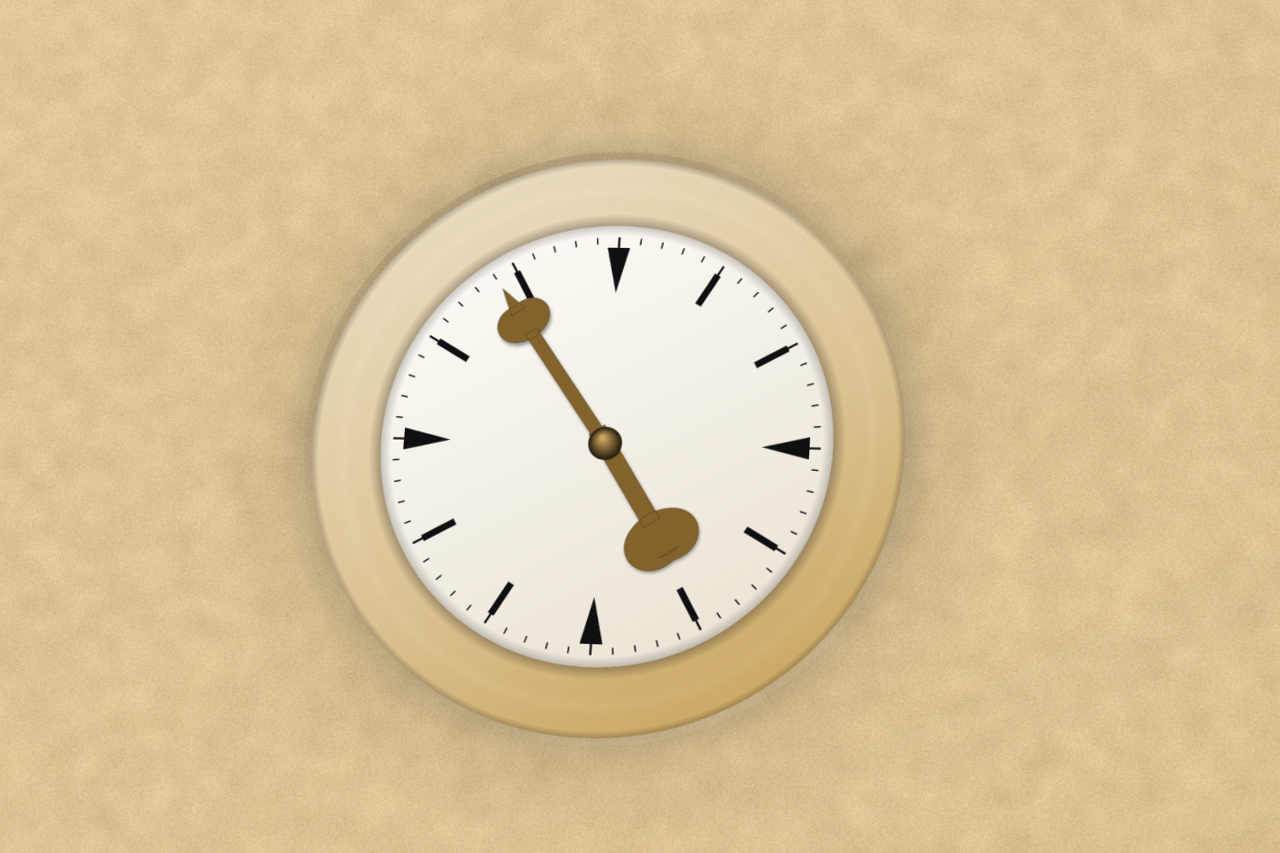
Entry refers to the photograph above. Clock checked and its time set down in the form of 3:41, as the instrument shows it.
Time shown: 4:54
